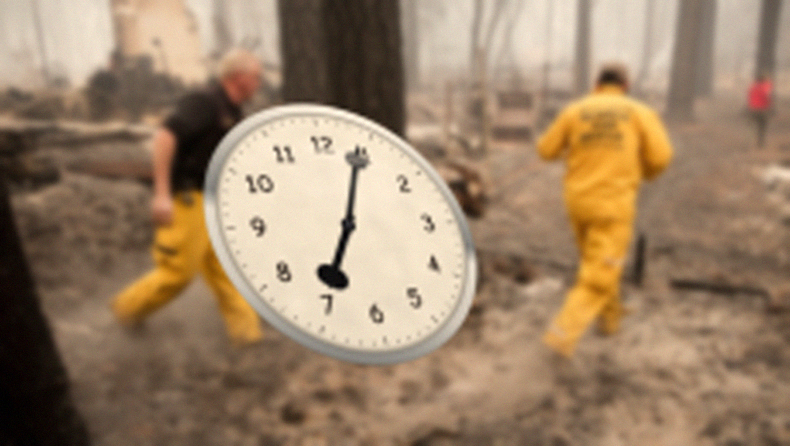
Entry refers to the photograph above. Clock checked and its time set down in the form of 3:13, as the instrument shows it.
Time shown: 7:04
